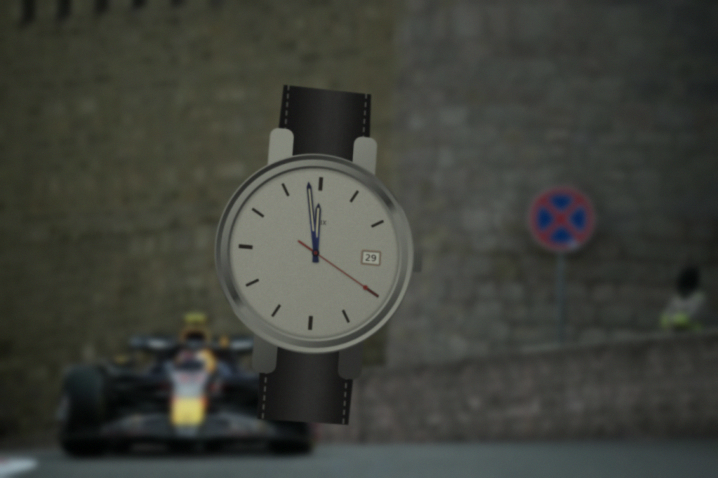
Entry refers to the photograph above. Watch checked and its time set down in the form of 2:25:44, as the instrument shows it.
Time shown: 11:58:20
